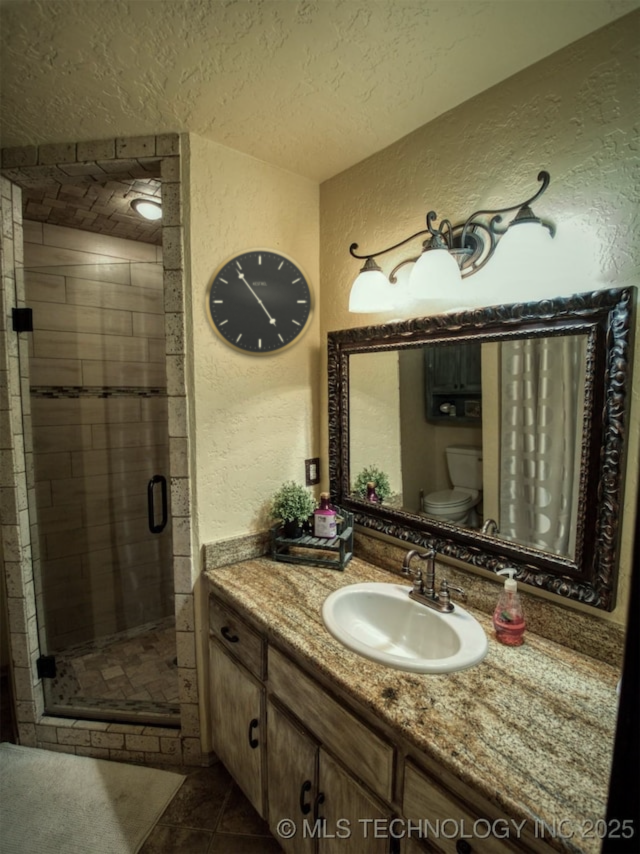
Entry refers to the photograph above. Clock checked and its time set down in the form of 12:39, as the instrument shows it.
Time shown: 4:54
